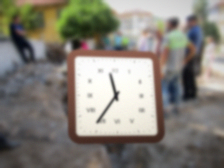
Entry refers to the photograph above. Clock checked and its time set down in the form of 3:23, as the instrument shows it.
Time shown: 11:36
